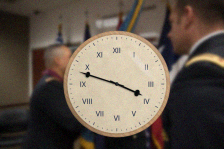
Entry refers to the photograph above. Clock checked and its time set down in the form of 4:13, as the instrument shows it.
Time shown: 3:48
